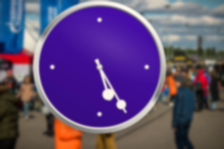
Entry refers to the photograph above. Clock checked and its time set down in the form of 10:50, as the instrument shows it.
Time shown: 5:25
